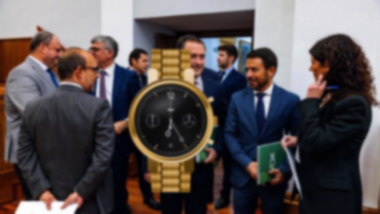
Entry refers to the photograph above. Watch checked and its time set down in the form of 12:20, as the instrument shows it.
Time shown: 6:25
